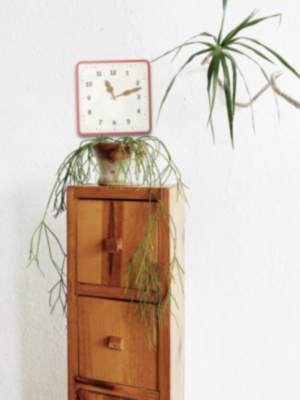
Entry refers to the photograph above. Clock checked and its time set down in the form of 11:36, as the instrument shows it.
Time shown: 11:12
